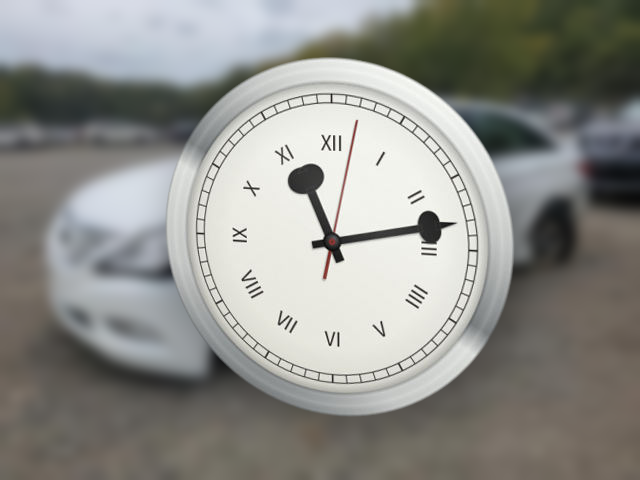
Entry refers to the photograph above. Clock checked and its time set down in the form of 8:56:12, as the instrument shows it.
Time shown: 11:13:02
